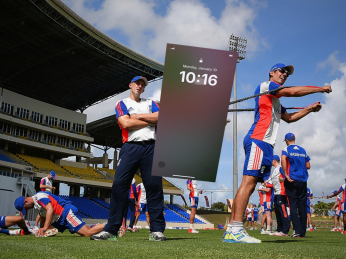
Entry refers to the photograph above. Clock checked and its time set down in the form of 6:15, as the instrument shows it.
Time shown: 10:16
